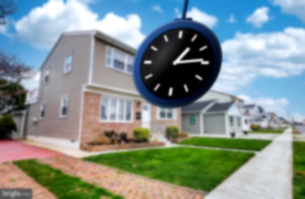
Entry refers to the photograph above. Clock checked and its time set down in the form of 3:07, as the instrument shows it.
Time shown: 1:14
